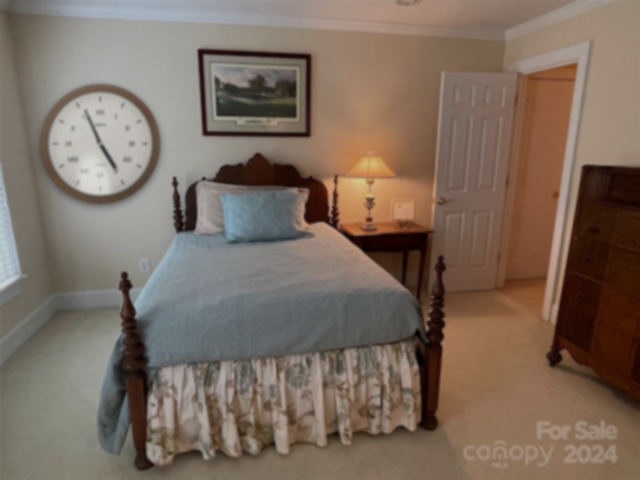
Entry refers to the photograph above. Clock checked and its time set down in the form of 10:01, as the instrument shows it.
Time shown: 4:56
